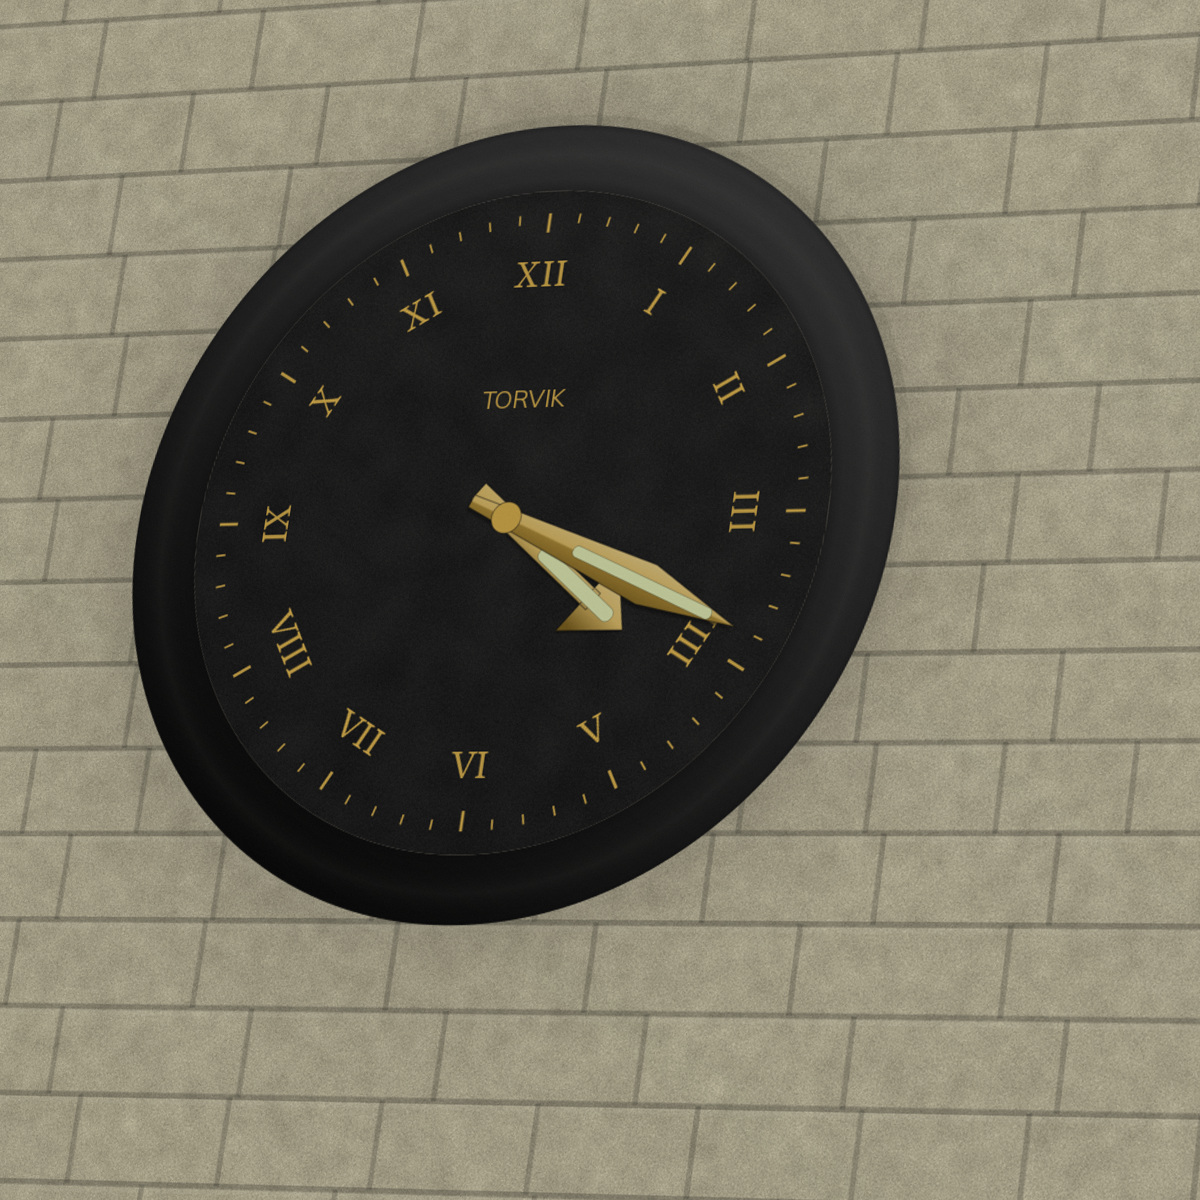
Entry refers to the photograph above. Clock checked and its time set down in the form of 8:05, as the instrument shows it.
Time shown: 4:19
